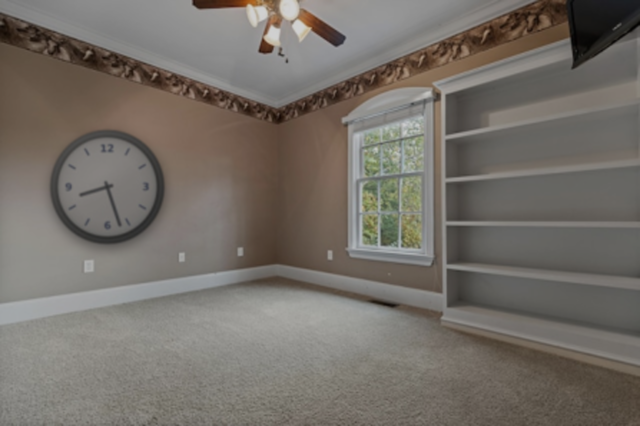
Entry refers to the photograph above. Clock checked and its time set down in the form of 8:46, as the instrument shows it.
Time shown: 8:27
